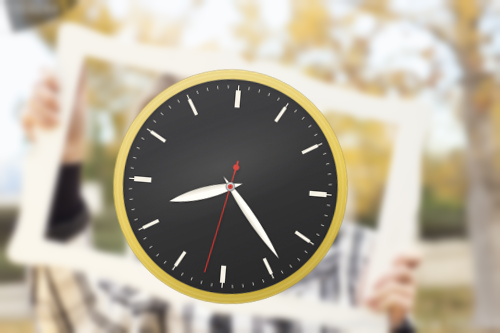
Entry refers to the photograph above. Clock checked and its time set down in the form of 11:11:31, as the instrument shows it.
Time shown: 8:23:32
